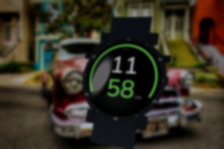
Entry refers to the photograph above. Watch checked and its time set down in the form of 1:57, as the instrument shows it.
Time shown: 11:58
